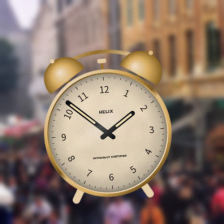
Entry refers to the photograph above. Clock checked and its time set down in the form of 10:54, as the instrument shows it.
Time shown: 1:52
